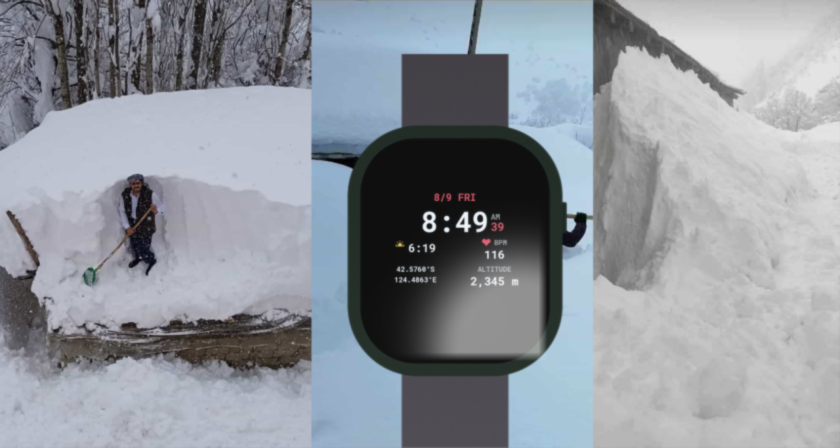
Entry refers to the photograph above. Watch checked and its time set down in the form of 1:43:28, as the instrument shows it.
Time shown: 8:49:39
